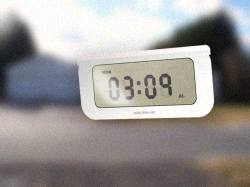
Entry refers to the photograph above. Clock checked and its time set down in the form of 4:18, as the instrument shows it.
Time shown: 3:09
